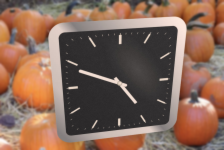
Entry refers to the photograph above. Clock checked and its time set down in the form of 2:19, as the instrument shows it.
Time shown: 4:49
